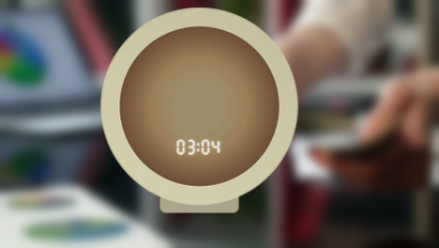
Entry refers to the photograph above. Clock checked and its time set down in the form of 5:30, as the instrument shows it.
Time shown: 3:04
